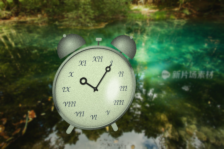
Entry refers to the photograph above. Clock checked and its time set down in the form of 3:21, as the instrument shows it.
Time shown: 10:05
